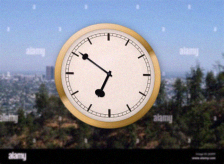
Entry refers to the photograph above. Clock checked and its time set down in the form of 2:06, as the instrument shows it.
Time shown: 6:51
